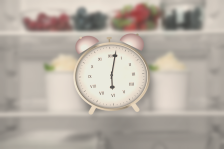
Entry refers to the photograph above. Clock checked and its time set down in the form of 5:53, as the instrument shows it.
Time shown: 6:02
